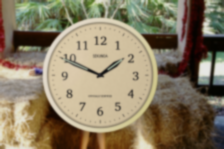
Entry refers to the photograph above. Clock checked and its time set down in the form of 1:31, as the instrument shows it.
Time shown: 1:49
